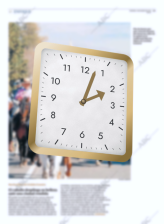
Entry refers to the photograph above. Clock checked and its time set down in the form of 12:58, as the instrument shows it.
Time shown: 2:03
